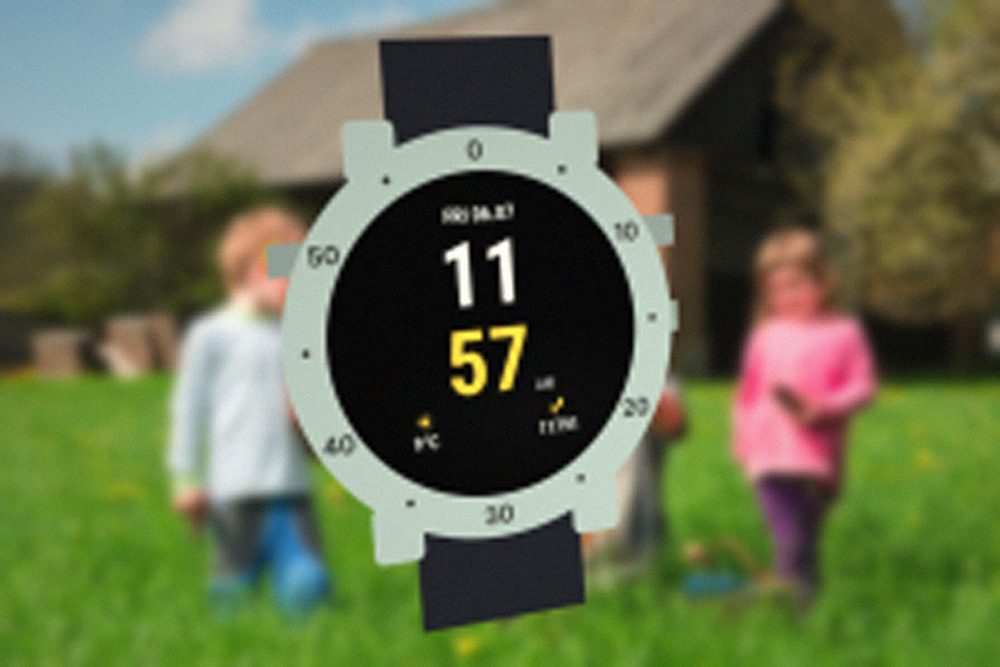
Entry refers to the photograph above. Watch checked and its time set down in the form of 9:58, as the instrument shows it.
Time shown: 11:57
